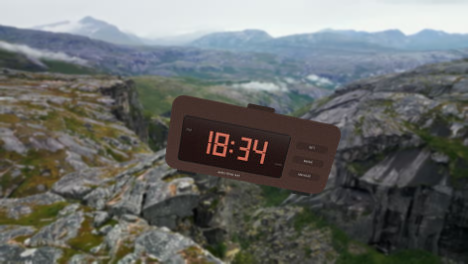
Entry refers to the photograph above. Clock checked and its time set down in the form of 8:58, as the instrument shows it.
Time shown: 18:34
